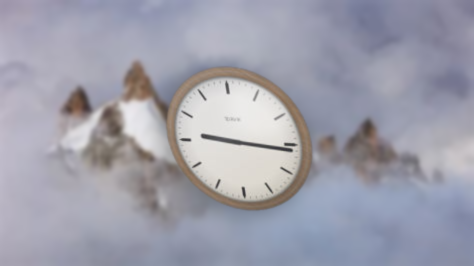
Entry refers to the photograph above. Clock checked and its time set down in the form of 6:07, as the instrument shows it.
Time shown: 9:16
